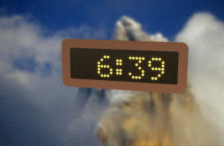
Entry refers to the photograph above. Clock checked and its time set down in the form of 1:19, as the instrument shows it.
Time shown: 6:39
